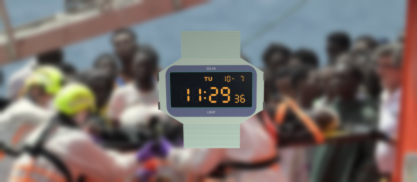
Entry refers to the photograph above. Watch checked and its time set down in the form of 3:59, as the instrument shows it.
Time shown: 11:29
